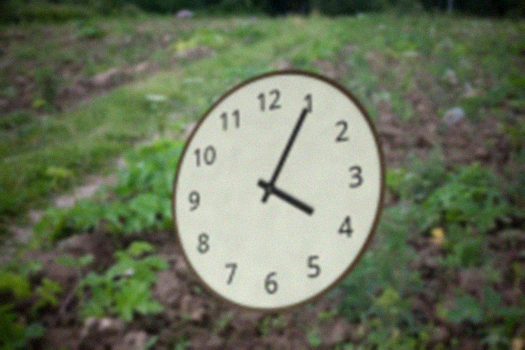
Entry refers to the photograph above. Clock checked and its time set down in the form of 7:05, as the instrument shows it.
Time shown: 4:05
